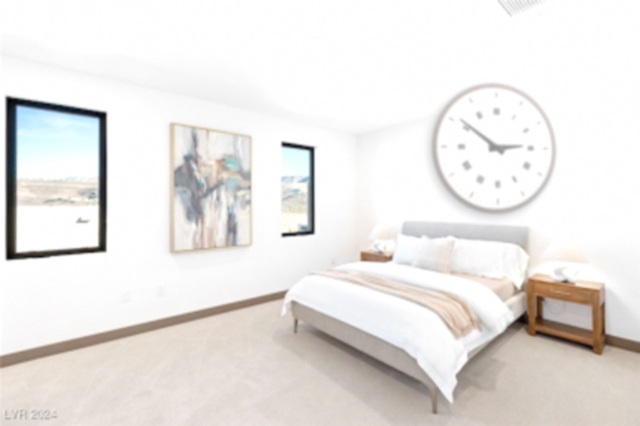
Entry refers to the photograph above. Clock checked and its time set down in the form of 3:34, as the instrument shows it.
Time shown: 2:51
